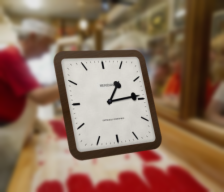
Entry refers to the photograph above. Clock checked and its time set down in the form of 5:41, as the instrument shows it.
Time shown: 1:14
